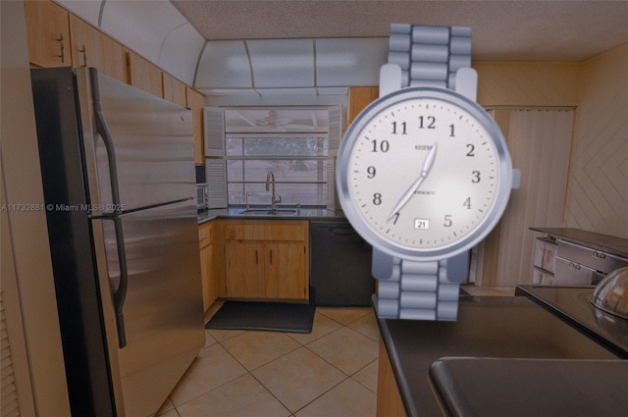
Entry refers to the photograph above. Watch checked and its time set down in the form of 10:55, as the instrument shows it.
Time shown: 12:36
